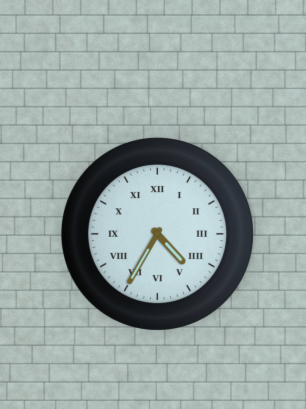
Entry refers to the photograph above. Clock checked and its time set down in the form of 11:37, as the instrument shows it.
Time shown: 4:35
